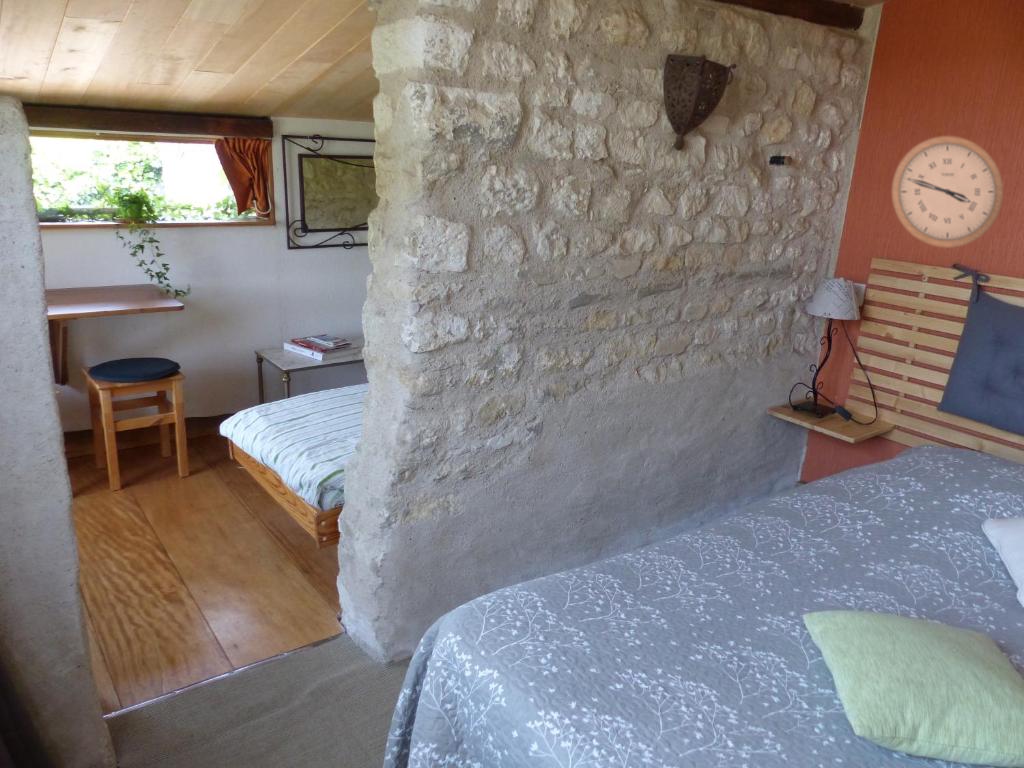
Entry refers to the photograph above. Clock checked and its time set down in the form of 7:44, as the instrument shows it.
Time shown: 3:48
